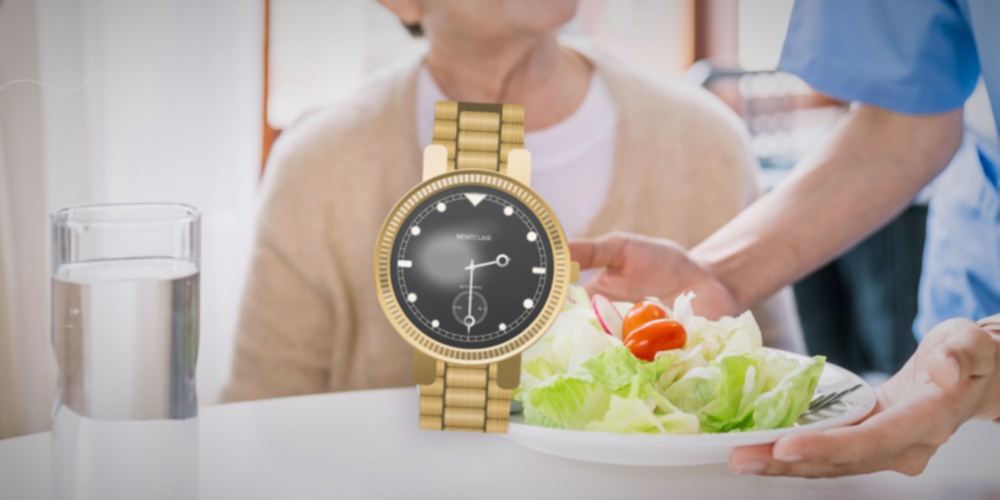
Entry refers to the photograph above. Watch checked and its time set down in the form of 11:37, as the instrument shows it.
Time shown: 2:30
